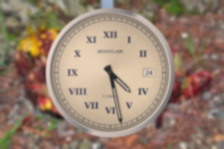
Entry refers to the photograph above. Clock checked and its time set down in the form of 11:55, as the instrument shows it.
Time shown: 4:28
